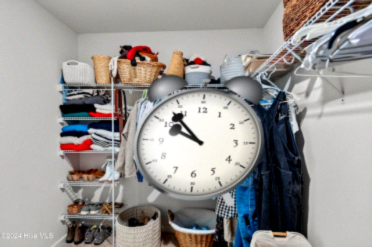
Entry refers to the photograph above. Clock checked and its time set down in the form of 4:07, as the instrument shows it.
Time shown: 9:53
